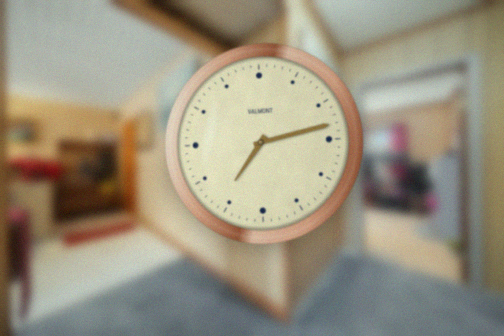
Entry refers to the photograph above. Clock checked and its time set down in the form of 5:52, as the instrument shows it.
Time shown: 7:13
